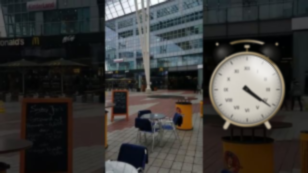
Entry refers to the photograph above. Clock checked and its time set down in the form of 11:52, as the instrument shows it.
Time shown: 4:21
